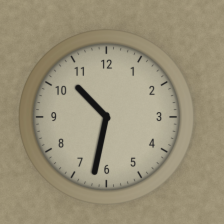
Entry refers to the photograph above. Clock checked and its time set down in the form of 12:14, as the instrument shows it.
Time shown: 10:32
